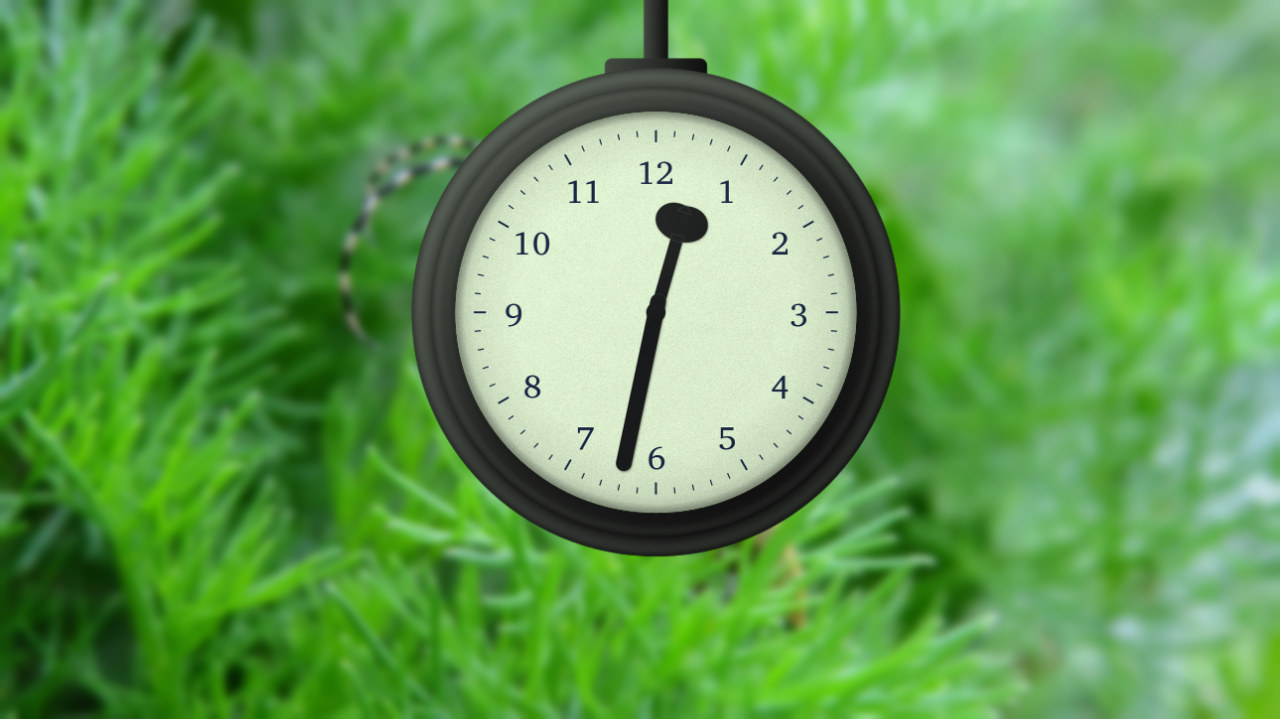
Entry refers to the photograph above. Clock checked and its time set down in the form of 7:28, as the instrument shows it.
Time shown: 12:32
